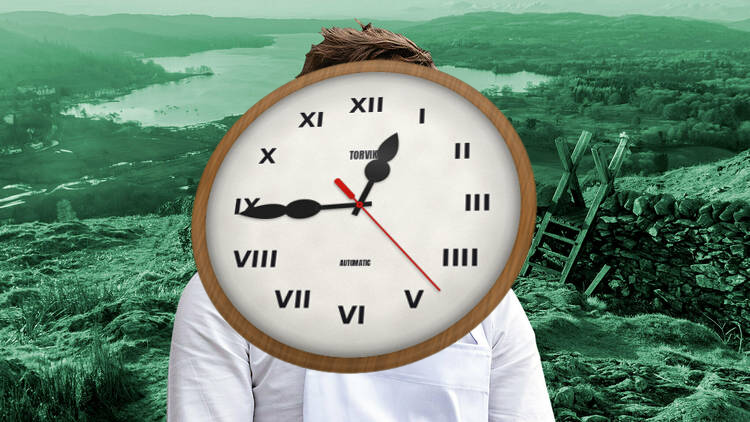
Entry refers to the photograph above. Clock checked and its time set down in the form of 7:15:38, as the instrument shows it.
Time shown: 12:44:23
